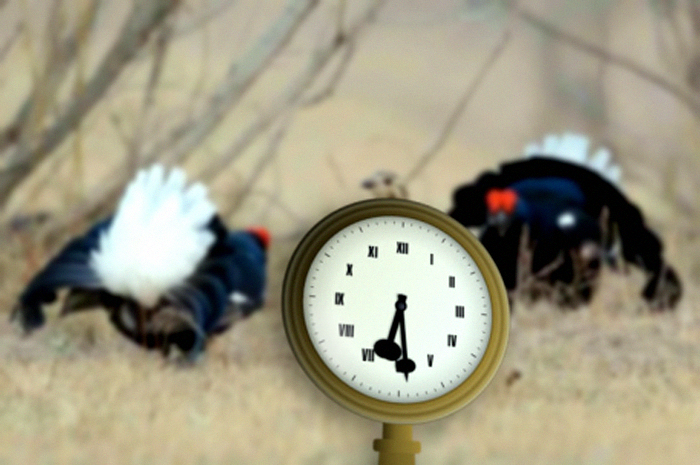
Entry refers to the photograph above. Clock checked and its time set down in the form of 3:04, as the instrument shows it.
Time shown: 6:29
